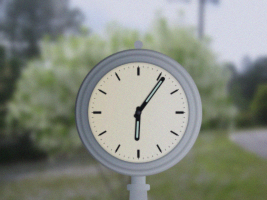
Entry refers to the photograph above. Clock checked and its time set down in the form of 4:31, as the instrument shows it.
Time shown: 6:06
